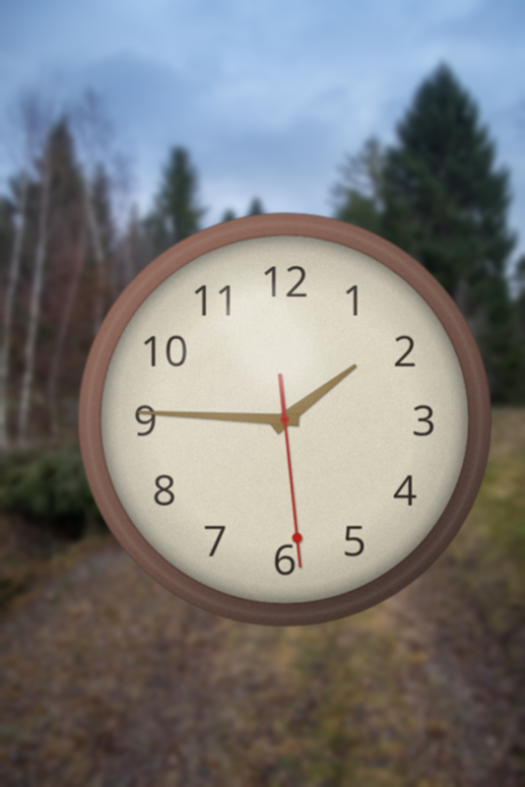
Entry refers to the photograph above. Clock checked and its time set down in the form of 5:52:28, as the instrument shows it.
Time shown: 1:45:29
